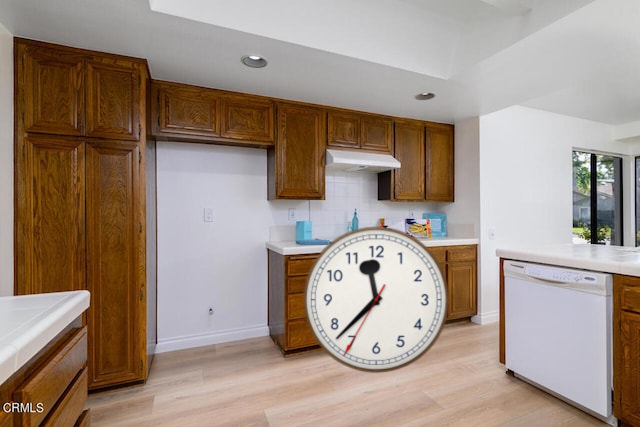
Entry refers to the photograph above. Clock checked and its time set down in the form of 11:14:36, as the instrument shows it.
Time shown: 11:37:35
